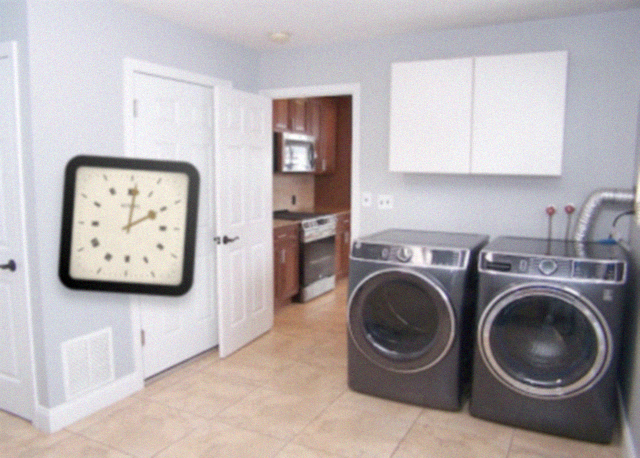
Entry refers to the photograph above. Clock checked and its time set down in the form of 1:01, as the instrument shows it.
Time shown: 2:01
